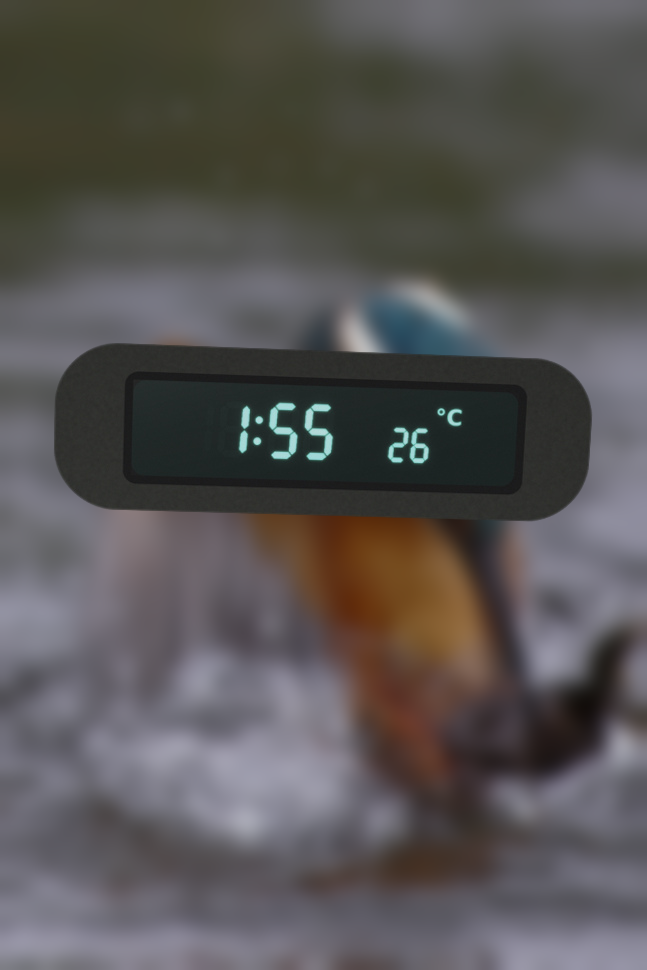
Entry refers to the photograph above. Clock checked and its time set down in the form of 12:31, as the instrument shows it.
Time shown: 1:55
